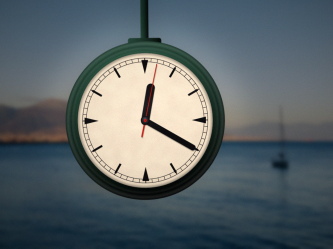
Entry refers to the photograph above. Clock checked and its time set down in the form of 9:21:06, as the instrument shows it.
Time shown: 12:20:02
